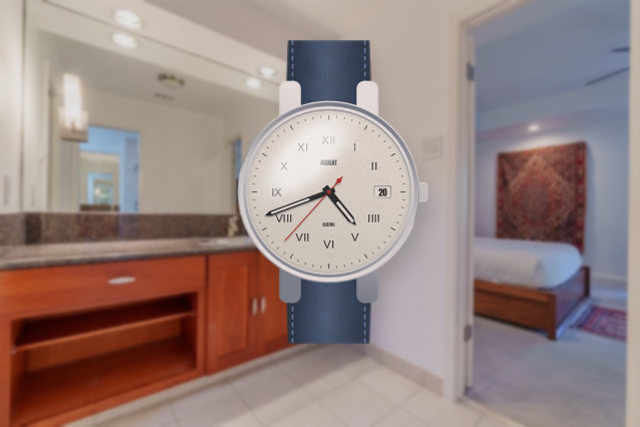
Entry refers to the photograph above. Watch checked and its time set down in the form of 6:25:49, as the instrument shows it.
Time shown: 4:41:37
